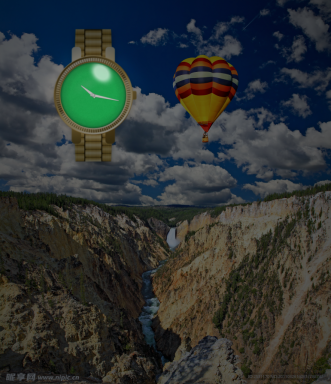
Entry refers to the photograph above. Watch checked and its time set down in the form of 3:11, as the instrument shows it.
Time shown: 10:17
